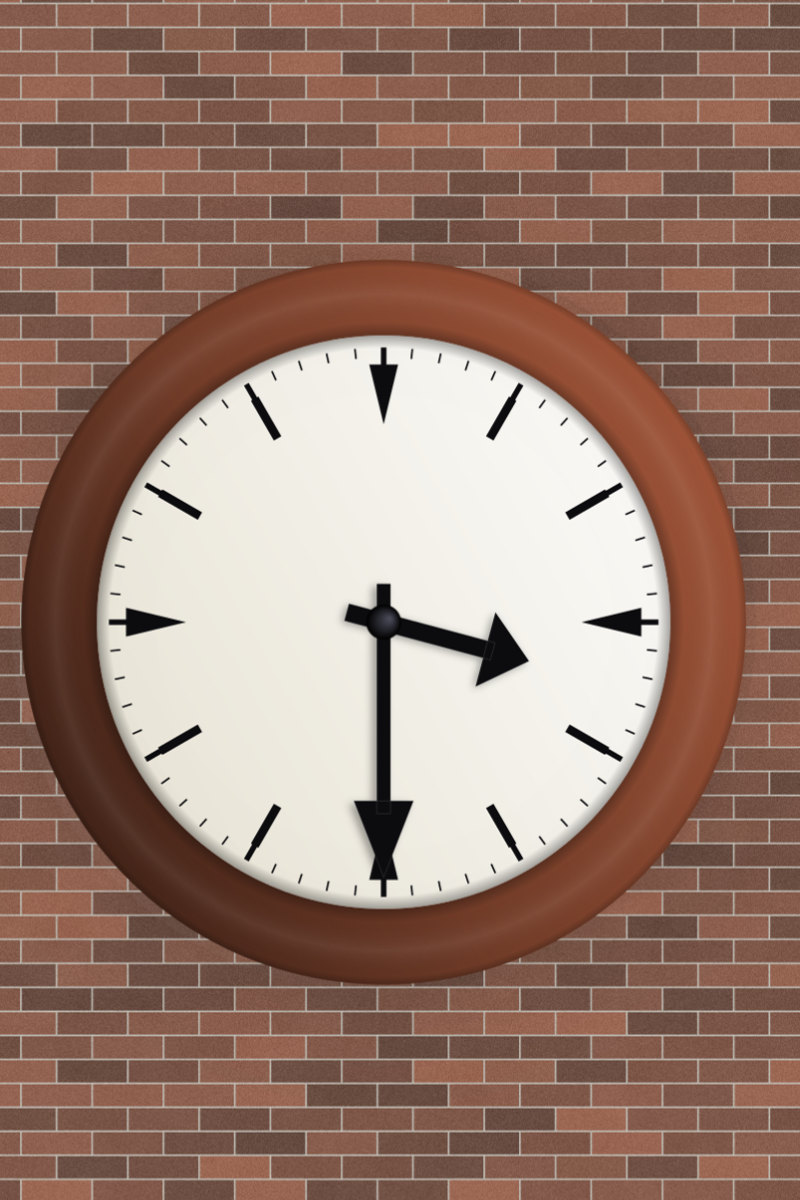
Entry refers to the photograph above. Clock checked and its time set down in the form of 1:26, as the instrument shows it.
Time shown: 3:30
